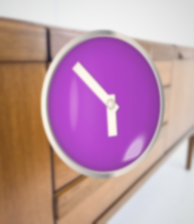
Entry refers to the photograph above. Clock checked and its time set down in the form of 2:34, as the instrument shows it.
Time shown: 5:52
